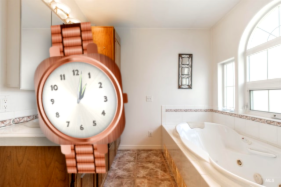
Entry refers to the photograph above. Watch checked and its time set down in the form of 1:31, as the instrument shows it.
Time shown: 1:02
